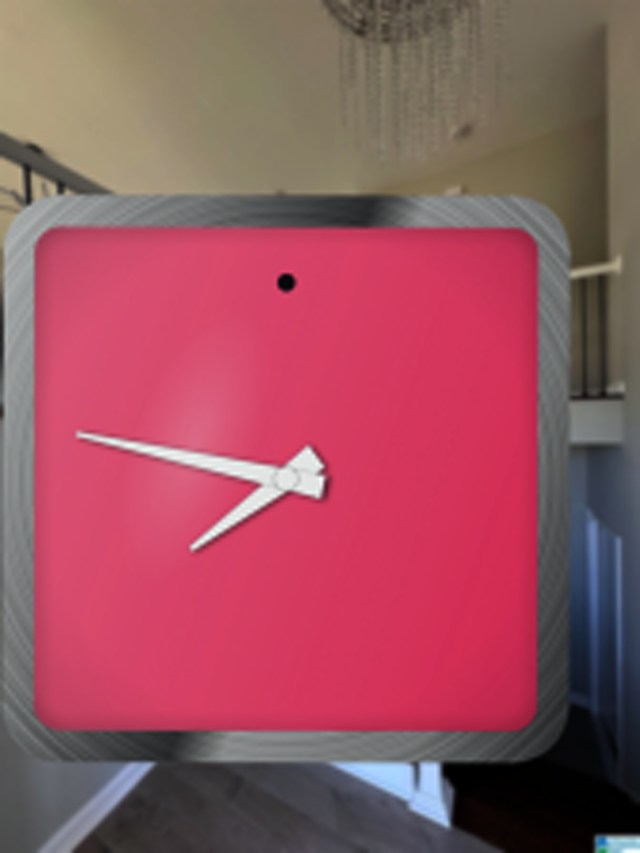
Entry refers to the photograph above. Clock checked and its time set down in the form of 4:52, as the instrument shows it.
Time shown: 7:47
